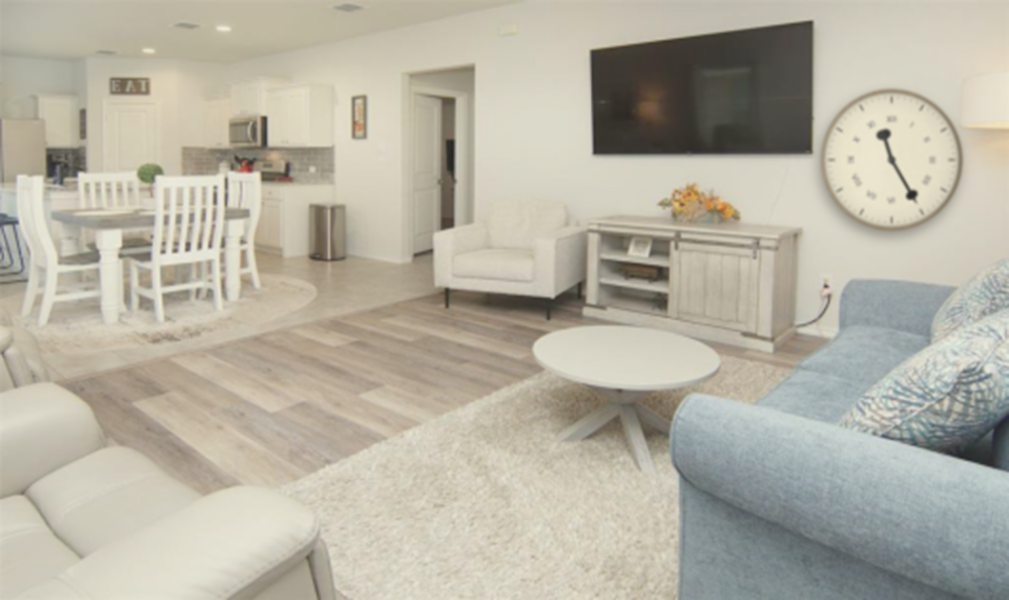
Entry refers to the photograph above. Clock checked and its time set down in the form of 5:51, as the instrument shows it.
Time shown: 11:25
